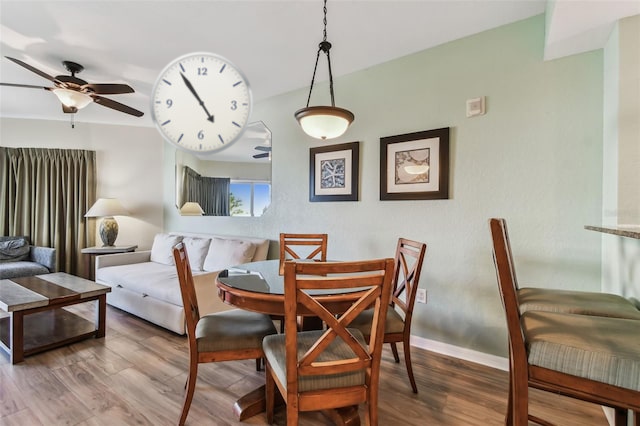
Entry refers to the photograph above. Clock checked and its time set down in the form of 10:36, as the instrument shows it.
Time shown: 4:54
